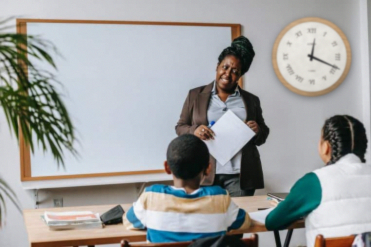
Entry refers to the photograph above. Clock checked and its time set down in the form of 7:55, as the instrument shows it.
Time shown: 12:19
